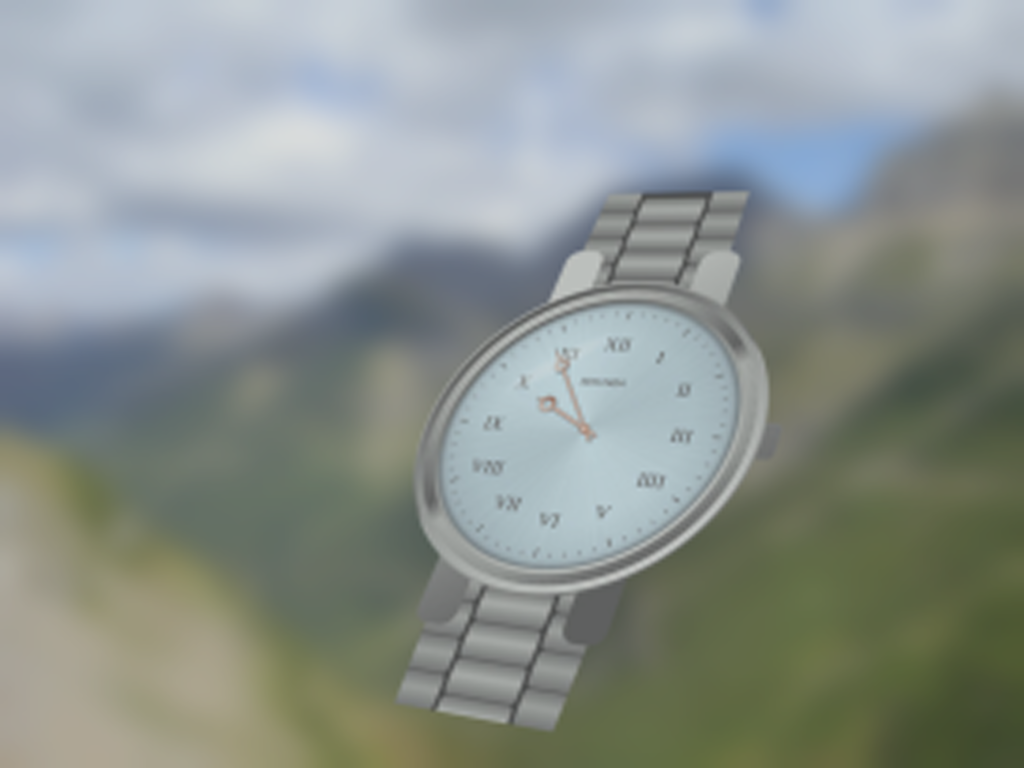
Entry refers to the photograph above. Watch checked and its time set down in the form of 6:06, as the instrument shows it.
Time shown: 9:54
